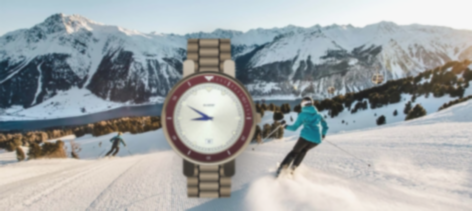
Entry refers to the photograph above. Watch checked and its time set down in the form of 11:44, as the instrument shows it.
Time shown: 8:50
